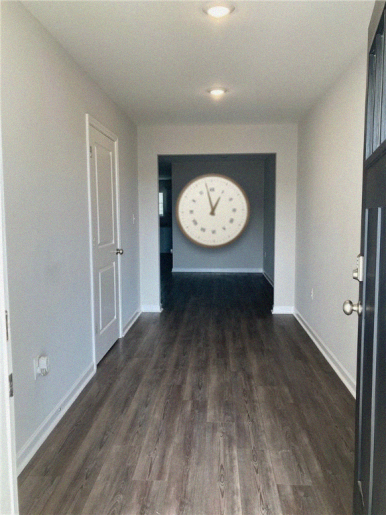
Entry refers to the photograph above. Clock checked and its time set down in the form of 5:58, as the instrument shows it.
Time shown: 12:58
